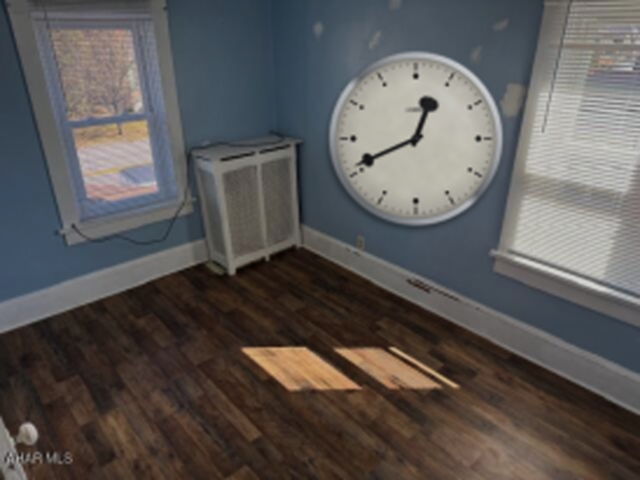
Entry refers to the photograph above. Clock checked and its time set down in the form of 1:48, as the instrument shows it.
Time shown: 12:41
